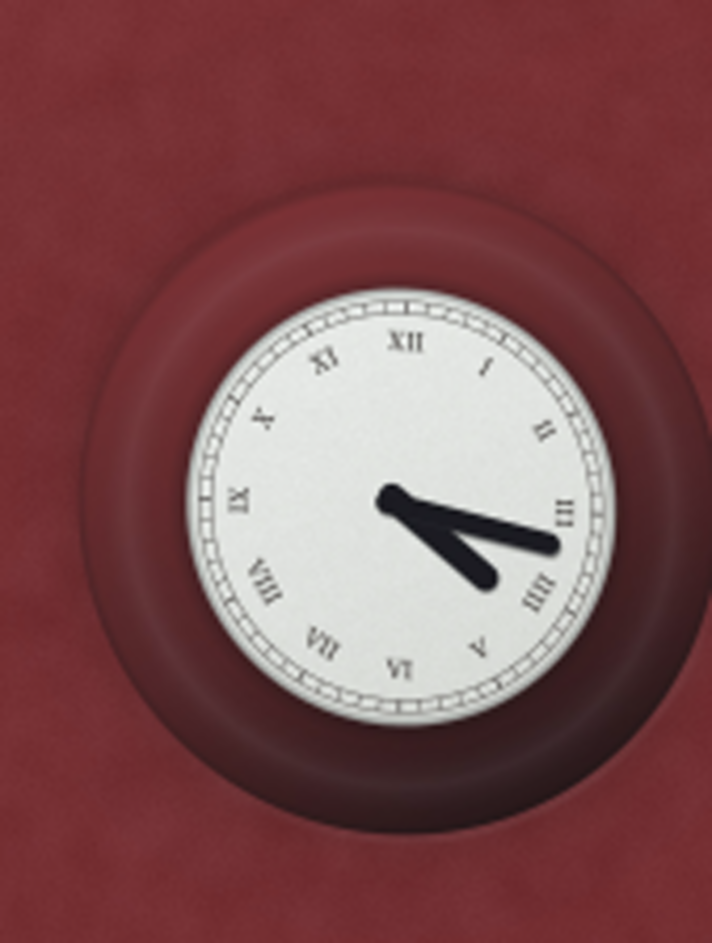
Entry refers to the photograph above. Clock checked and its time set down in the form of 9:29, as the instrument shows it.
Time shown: 4:17
